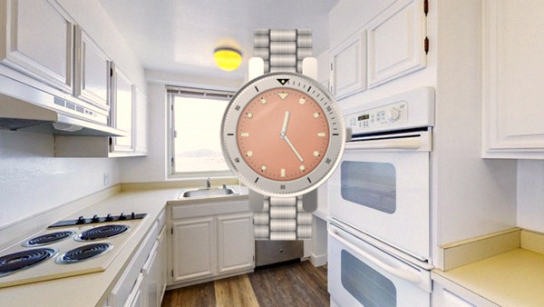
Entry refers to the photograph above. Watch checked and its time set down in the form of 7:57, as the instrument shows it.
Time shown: 12:24
